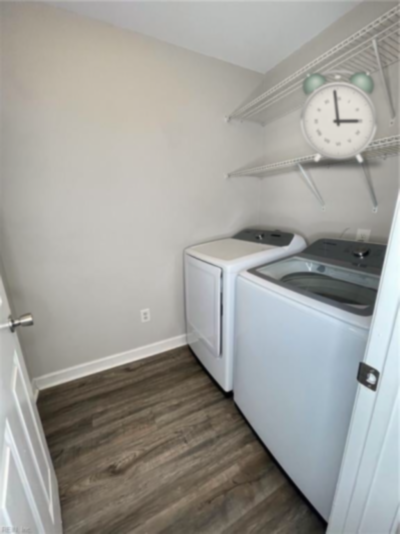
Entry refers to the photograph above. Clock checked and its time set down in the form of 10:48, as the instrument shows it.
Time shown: 2:59
